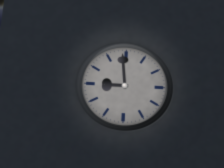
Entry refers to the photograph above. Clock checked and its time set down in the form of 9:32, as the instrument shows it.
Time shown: 8:59
